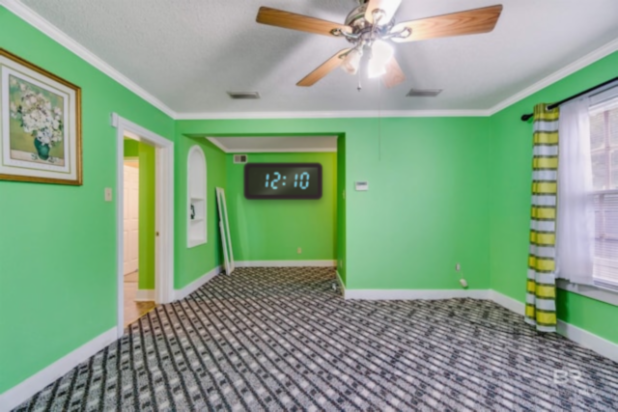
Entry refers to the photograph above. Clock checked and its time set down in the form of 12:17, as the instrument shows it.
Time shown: 12:10
